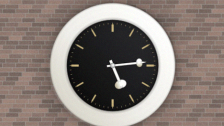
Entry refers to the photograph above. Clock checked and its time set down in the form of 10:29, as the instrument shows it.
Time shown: 5:14
